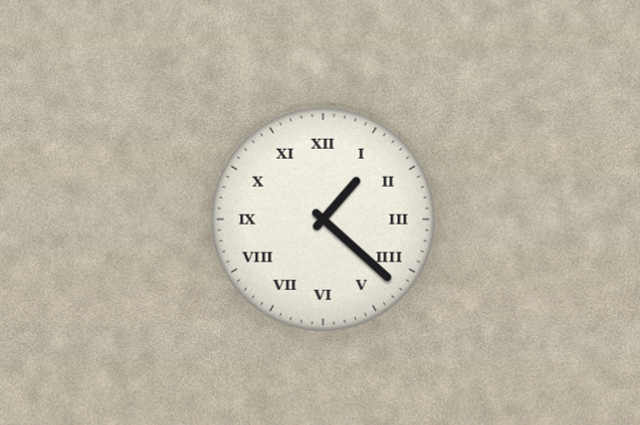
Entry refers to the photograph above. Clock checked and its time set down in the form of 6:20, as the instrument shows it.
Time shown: 1:22
